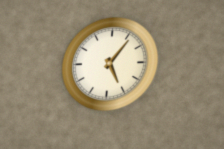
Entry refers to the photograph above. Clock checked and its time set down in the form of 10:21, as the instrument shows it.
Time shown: 5:06
